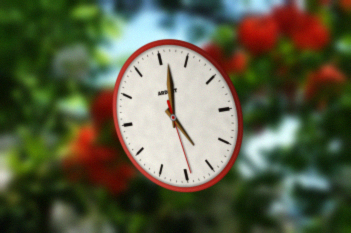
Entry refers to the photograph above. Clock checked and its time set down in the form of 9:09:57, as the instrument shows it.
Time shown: 5:01:29
